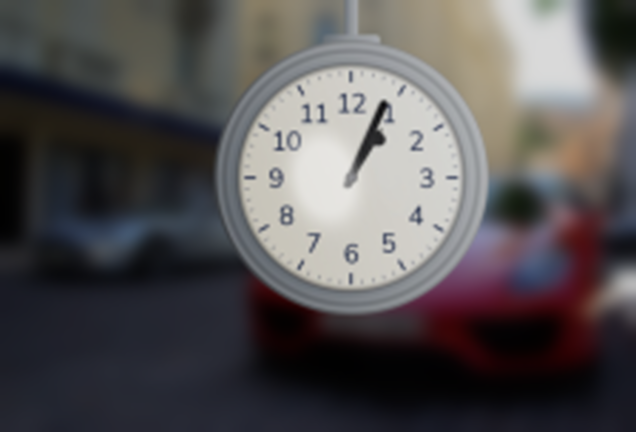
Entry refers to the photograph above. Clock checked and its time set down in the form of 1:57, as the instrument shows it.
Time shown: 1:04
